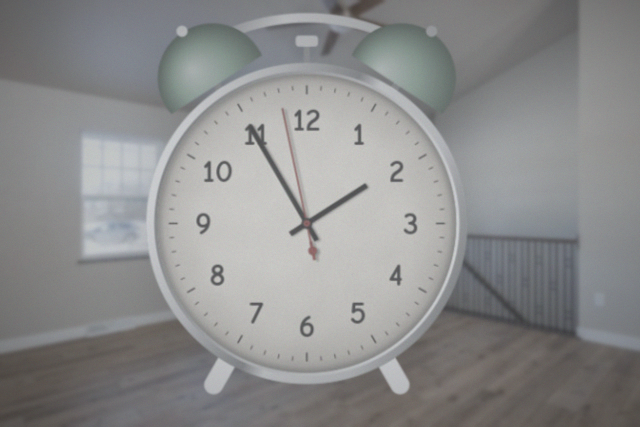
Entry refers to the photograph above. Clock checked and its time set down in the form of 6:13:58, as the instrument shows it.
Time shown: 1:54:58
